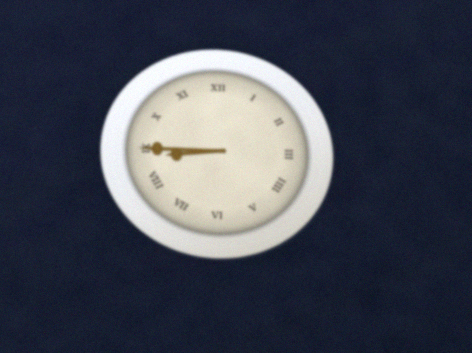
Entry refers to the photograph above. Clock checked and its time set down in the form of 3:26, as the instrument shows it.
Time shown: 8:45
